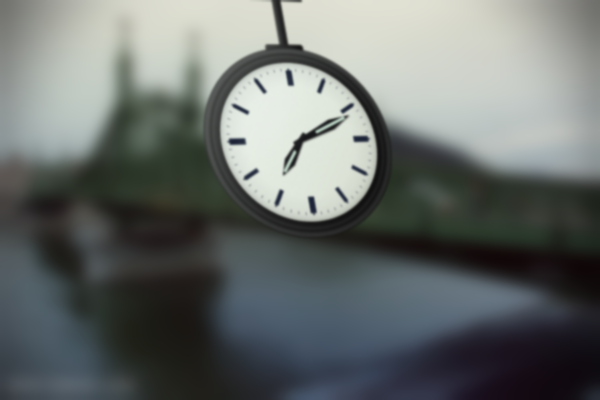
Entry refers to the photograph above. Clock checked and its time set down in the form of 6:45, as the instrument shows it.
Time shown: 7:11
